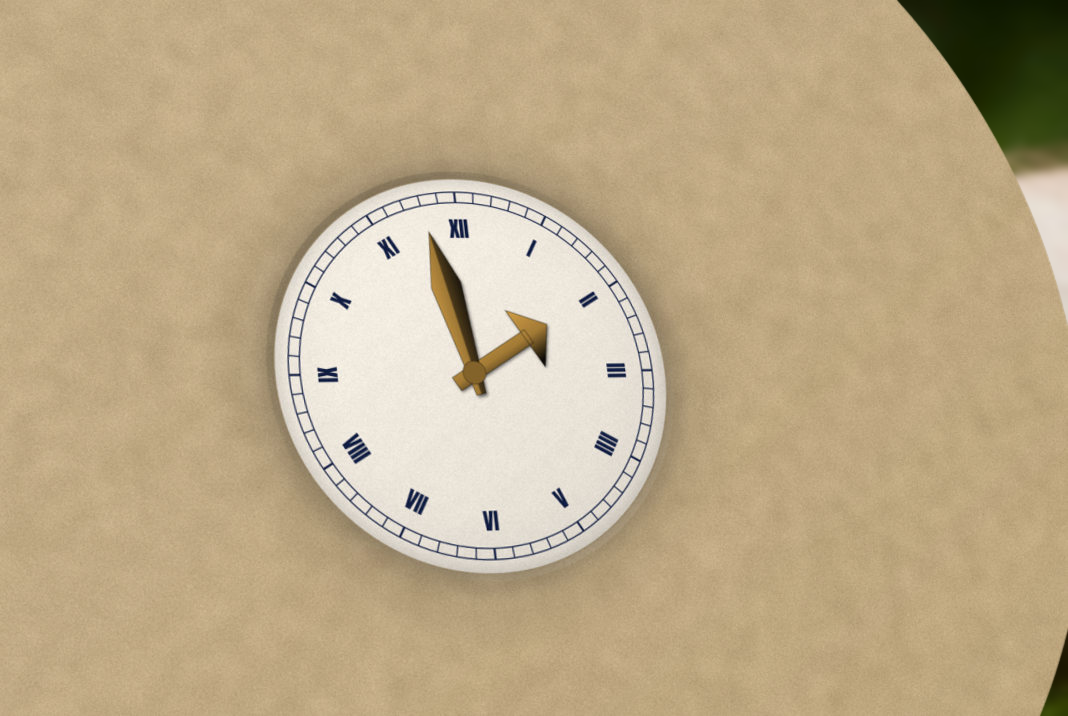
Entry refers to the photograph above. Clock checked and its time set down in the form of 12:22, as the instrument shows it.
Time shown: 1:58
